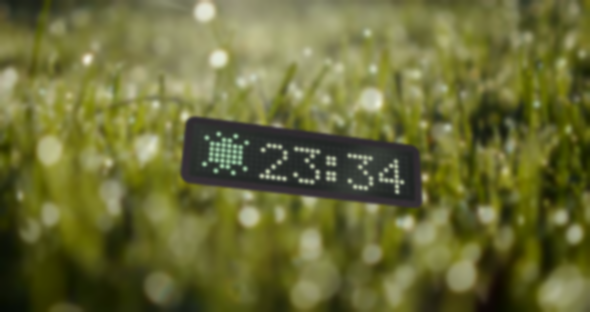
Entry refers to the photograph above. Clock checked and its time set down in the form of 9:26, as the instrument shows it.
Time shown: 23:34
